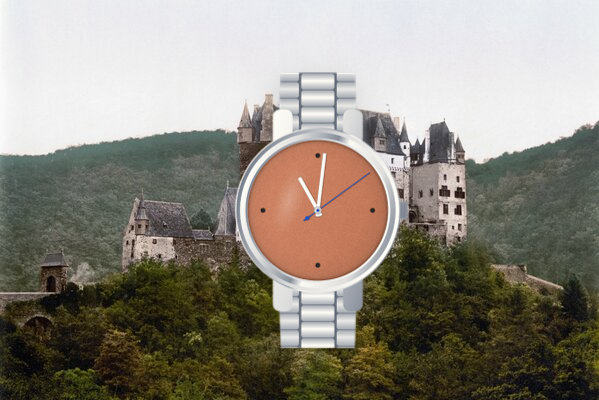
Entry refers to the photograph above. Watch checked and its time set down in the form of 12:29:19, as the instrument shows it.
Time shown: 11:01:09
